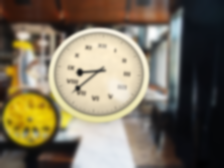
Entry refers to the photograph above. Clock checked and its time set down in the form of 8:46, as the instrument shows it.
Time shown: 8:37
